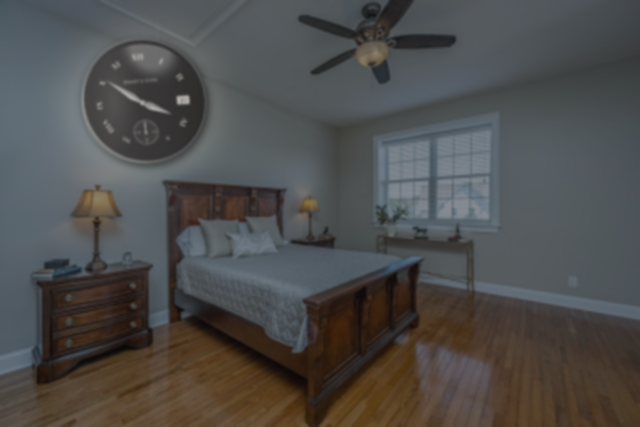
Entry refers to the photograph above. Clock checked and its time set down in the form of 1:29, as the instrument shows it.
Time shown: 3:51
